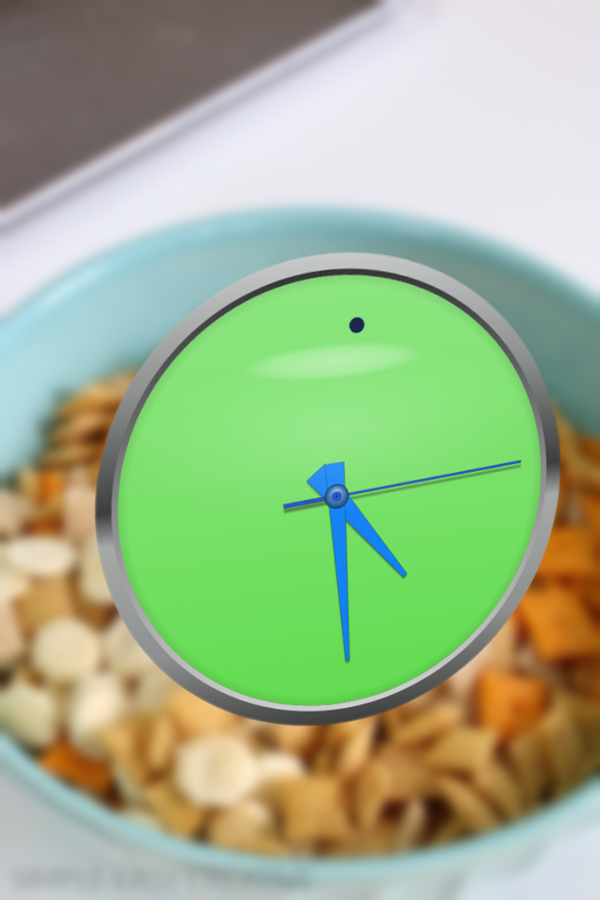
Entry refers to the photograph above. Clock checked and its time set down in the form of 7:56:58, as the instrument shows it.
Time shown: 4:28:13
